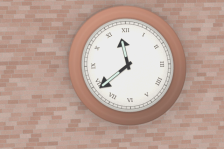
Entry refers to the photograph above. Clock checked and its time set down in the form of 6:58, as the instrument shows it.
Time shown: 11:39
